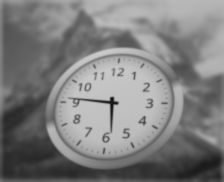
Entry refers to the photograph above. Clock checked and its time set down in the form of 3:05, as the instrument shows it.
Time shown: 5:46
